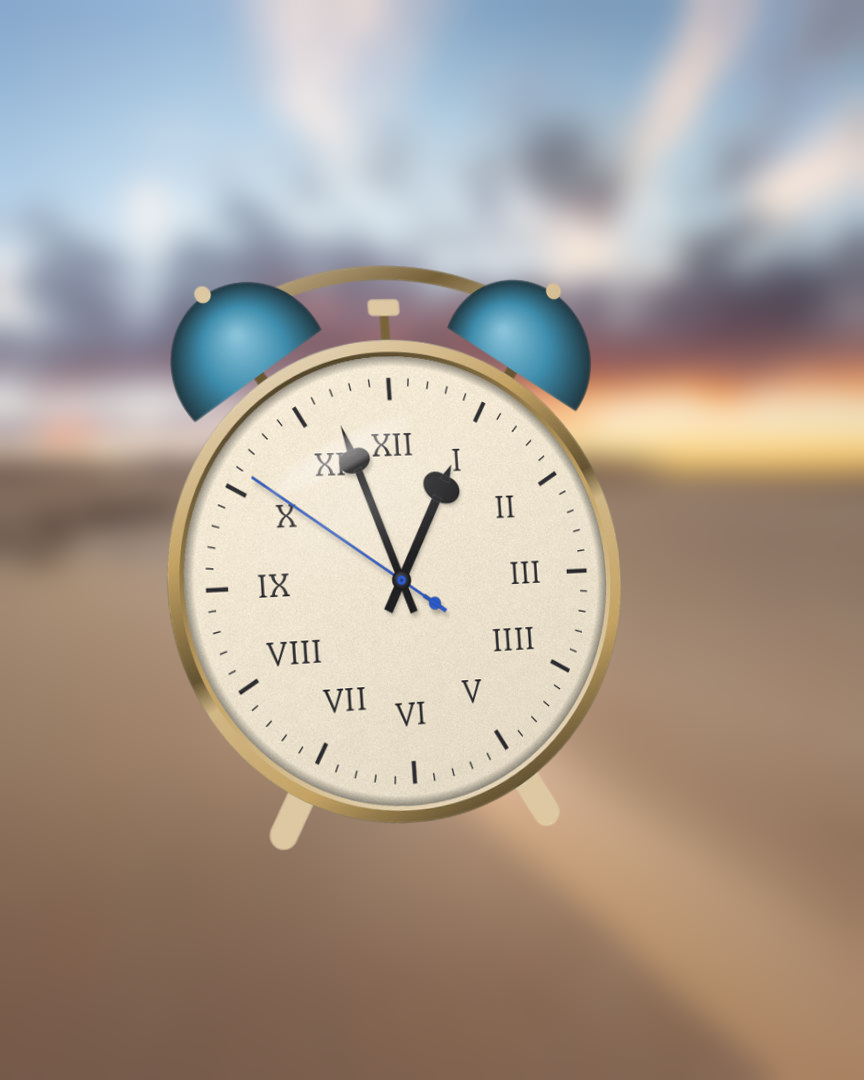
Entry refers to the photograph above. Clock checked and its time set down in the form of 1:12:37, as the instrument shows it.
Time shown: 12:56:51
